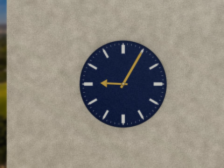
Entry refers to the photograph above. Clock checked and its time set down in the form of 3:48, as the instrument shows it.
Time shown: 9:05
